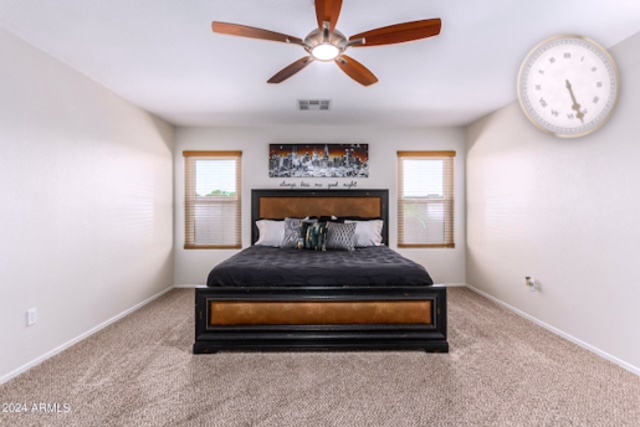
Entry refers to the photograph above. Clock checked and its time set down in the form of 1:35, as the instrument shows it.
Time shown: 5:27
